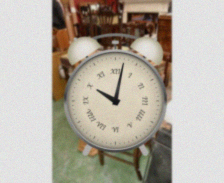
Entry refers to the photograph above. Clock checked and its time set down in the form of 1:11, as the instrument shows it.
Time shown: 10:02
